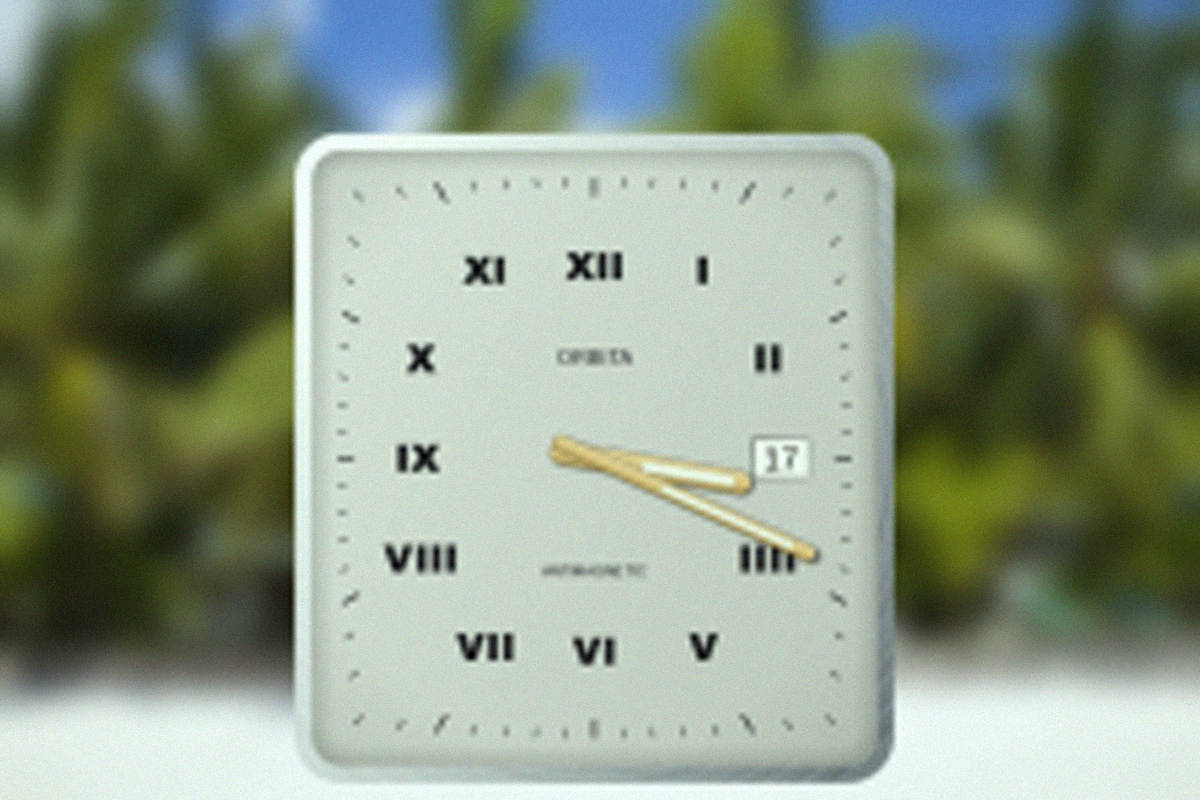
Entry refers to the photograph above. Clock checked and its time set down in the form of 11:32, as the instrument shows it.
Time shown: 3:19
